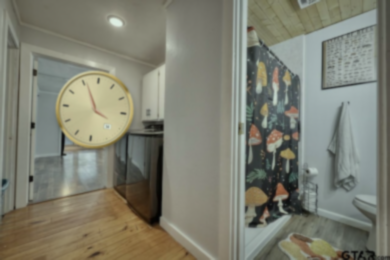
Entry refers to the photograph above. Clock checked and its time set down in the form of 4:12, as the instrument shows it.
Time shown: 3:56
